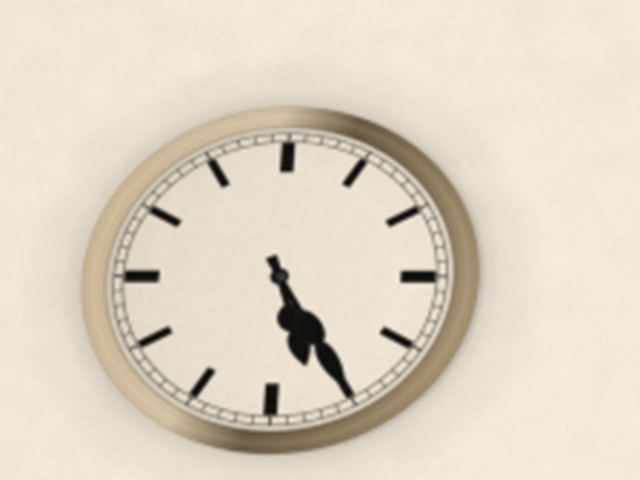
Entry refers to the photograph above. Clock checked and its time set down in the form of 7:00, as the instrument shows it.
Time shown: 5:25
